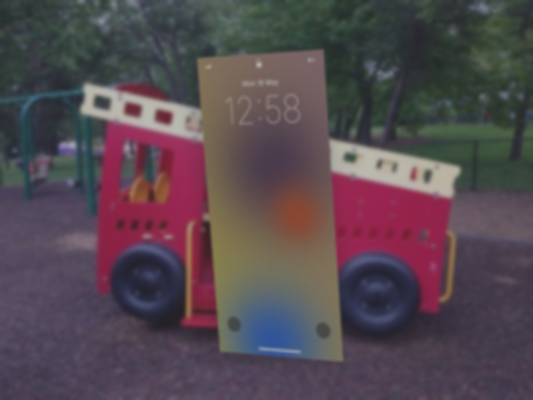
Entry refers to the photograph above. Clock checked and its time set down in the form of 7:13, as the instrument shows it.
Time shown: 12:58
